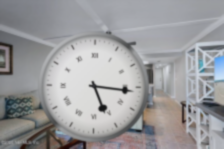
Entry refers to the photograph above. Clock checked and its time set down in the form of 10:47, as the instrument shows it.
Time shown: 5:16
